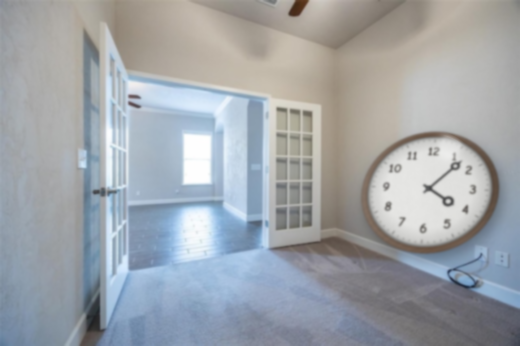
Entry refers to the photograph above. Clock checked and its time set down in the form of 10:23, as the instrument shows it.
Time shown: 4:07
